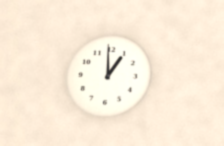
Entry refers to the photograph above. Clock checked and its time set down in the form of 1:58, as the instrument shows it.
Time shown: 12:59
